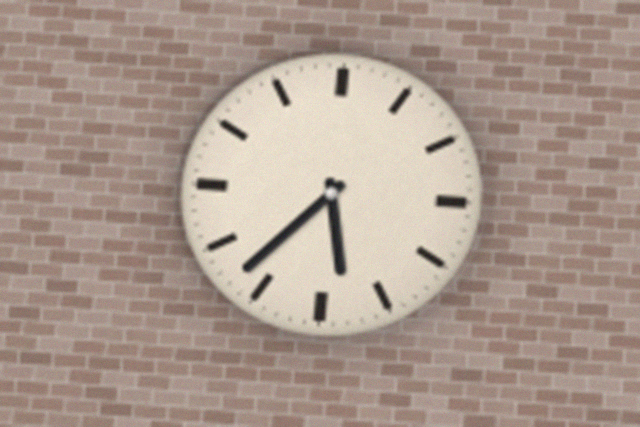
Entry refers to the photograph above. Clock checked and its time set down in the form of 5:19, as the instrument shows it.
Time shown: 5:37
